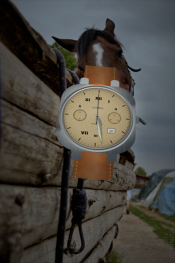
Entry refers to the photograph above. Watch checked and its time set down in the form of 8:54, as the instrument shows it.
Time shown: 5:28
